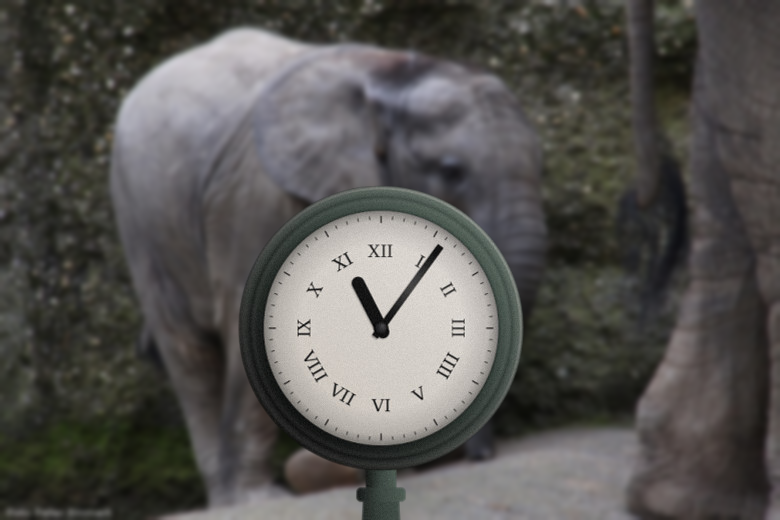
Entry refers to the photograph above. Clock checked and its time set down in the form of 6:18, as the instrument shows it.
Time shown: 11:06
